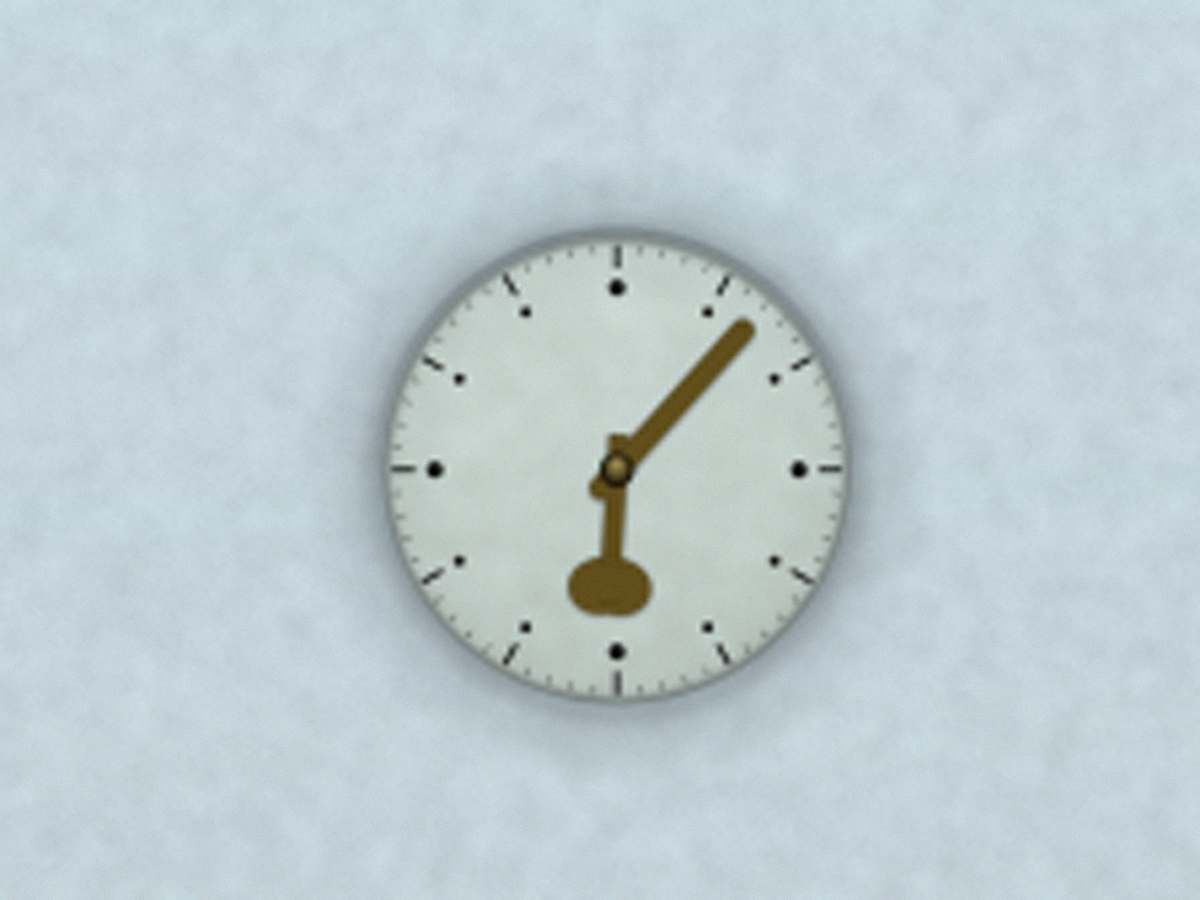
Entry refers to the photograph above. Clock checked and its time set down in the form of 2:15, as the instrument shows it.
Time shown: 6:07
